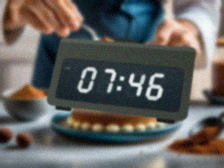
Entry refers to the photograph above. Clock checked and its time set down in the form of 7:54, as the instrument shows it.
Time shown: 7:46
